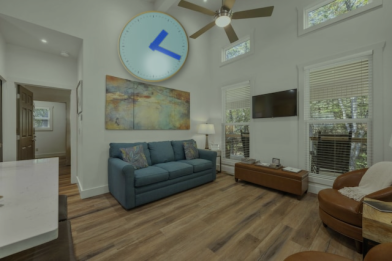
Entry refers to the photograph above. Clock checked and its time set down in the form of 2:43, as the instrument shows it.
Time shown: 1:19
